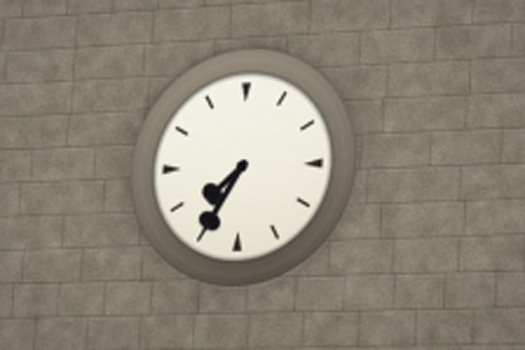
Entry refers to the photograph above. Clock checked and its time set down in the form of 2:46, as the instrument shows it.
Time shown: 7:35
